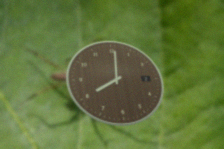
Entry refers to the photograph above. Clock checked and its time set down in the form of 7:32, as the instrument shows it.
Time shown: 8:01
